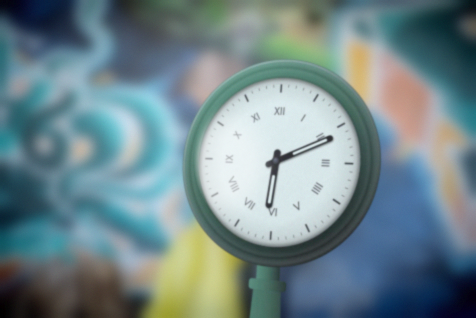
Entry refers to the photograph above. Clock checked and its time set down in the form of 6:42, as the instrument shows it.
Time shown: 6:11
